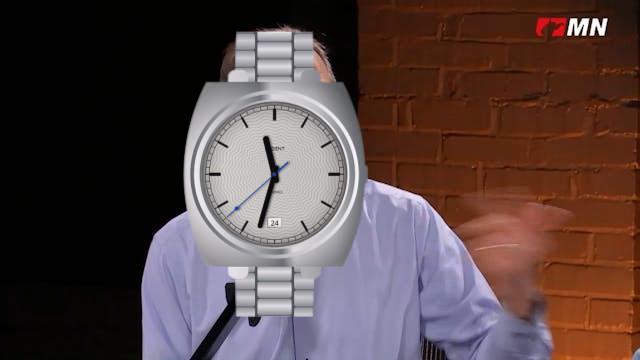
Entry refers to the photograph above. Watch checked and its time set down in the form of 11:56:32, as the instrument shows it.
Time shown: 11:32:38
